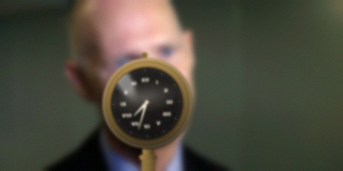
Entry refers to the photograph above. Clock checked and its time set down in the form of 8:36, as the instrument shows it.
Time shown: 7:33
